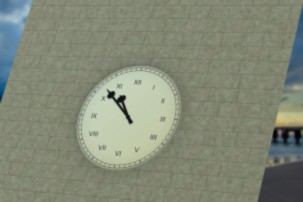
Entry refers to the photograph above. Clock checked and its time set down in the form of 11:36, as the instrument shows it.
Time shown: 10:52
